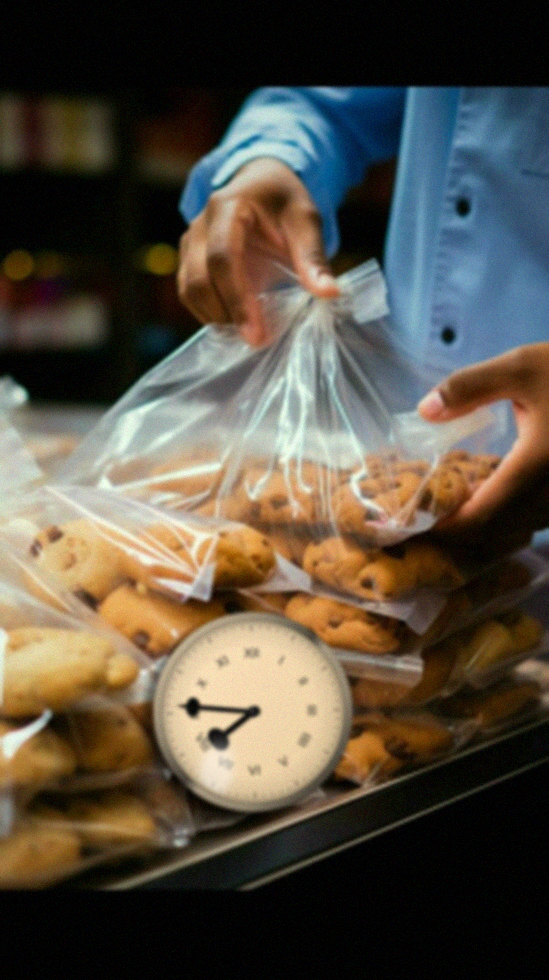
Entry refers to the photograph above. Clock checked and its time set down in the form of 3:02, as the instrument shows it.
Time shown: 7:46
